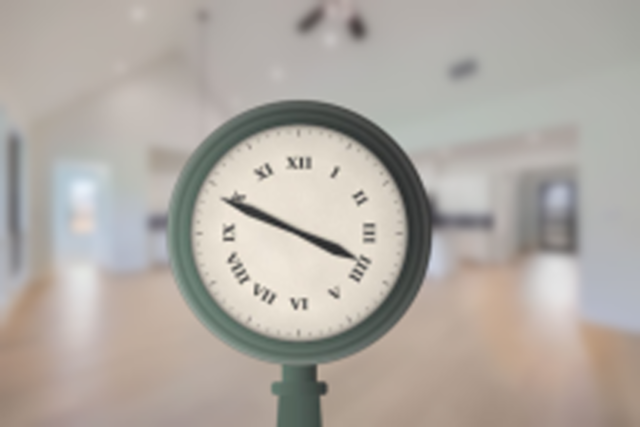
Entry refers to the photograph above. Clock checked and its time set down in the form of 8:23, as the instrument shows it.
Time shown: 3:49
